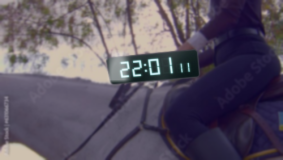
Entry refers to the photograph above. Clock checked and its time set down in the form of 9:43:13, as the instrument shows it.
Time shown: 22:01:11
